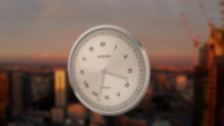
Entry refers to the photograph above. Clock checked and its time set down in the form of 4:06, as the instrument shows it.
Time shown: 3:33
